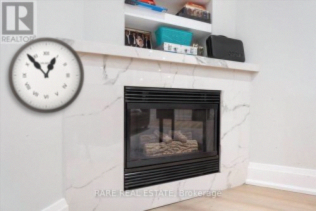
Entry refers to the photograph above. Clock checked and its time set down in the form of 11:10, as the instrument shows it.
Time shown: 12:53
